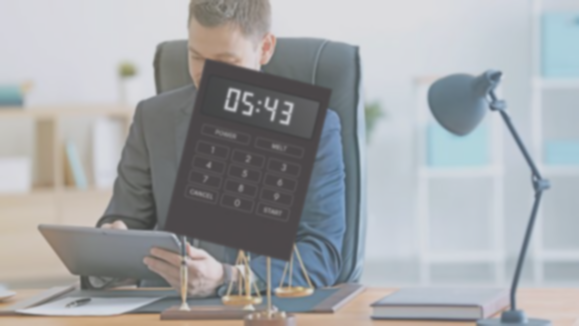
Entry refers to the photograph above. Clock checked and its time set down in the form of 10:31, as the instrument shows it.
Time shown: 5:43
